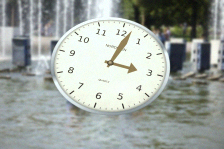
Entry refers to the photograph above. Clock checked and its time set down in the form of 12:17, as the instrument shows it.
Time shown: 3:02
